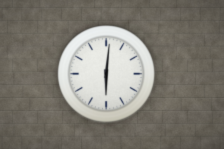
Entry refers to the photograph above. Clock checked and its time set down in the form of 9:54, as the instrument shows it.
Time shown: 6:01
